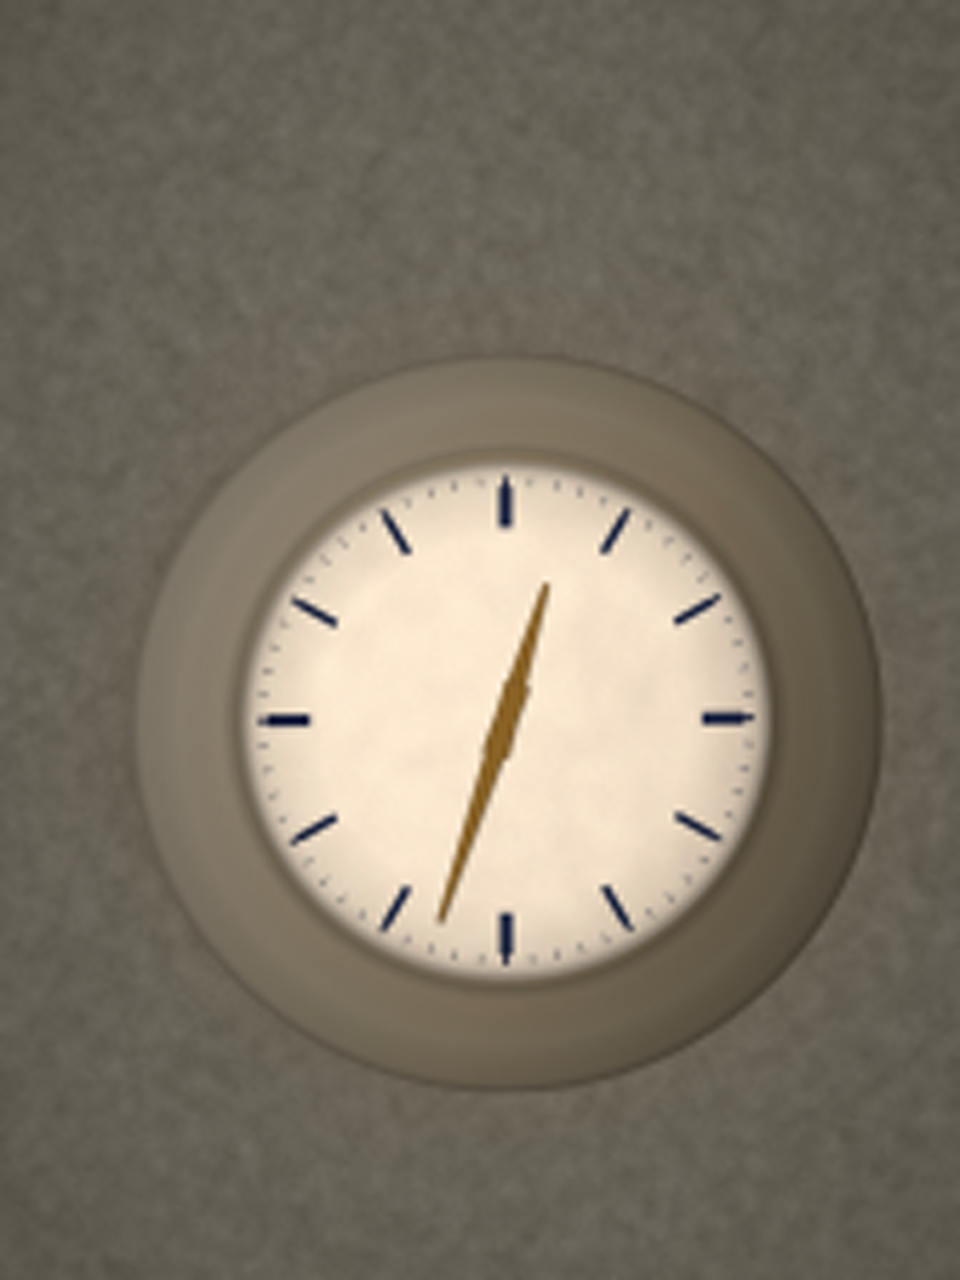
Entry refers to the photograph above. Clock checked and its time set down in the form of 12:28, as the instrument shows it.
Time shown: 12:33
